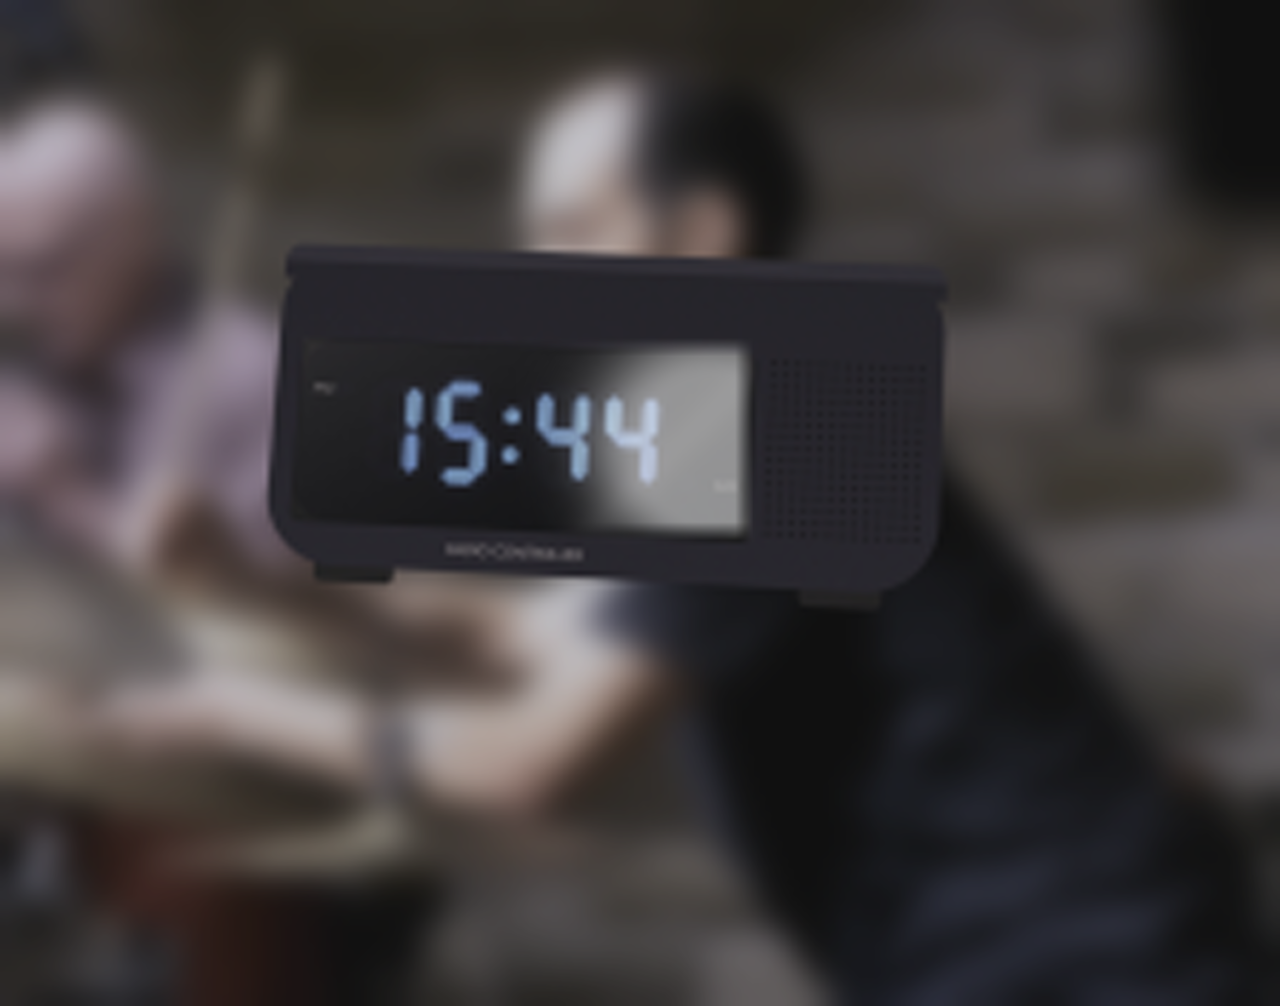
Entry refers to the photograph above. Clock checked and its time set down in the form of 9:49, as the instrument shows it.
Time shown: 15:44
